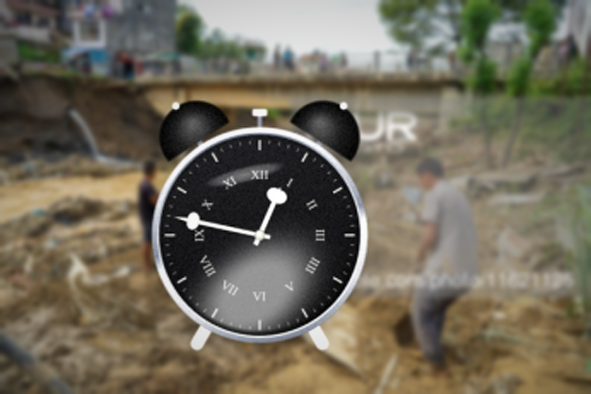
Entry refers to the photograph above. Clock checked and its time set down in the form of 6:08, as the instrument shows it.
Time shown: 12:47
